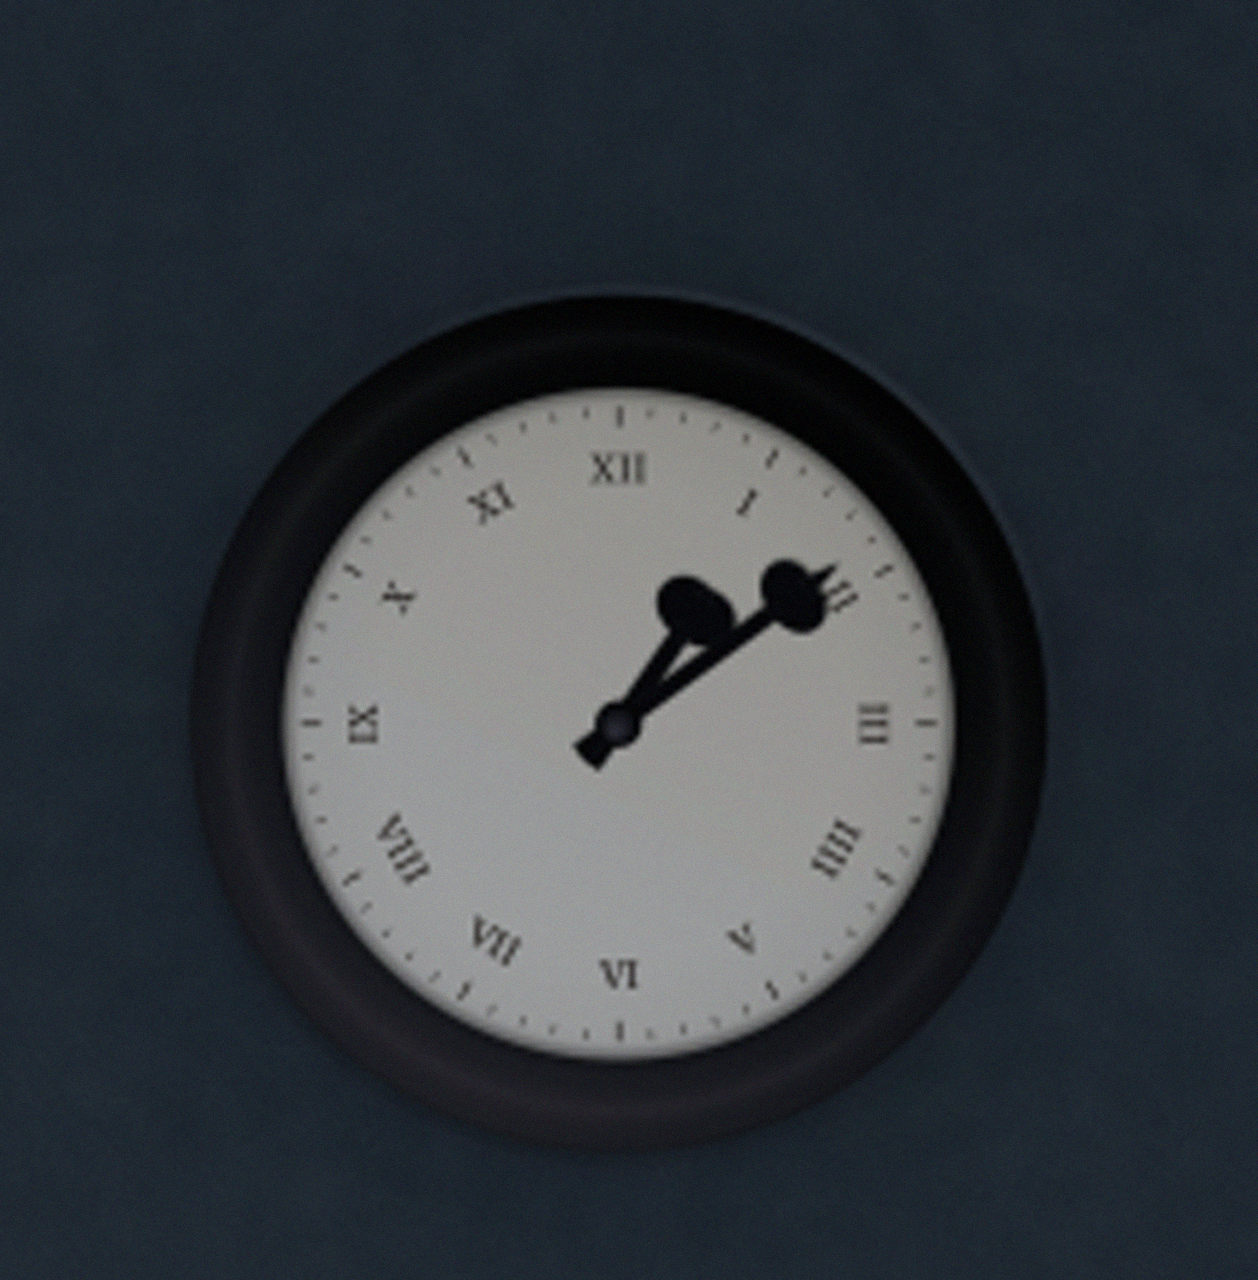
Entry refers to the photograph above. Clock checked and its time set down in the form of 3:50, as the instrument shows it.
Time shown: 1:09
